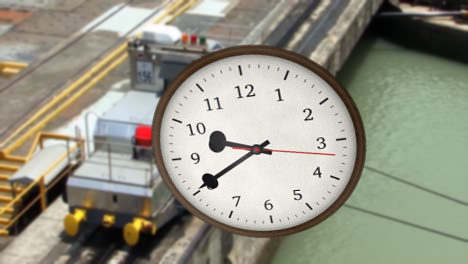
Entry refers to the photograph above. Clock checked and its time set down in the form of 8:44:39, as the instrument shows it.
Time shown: 9:40:17
